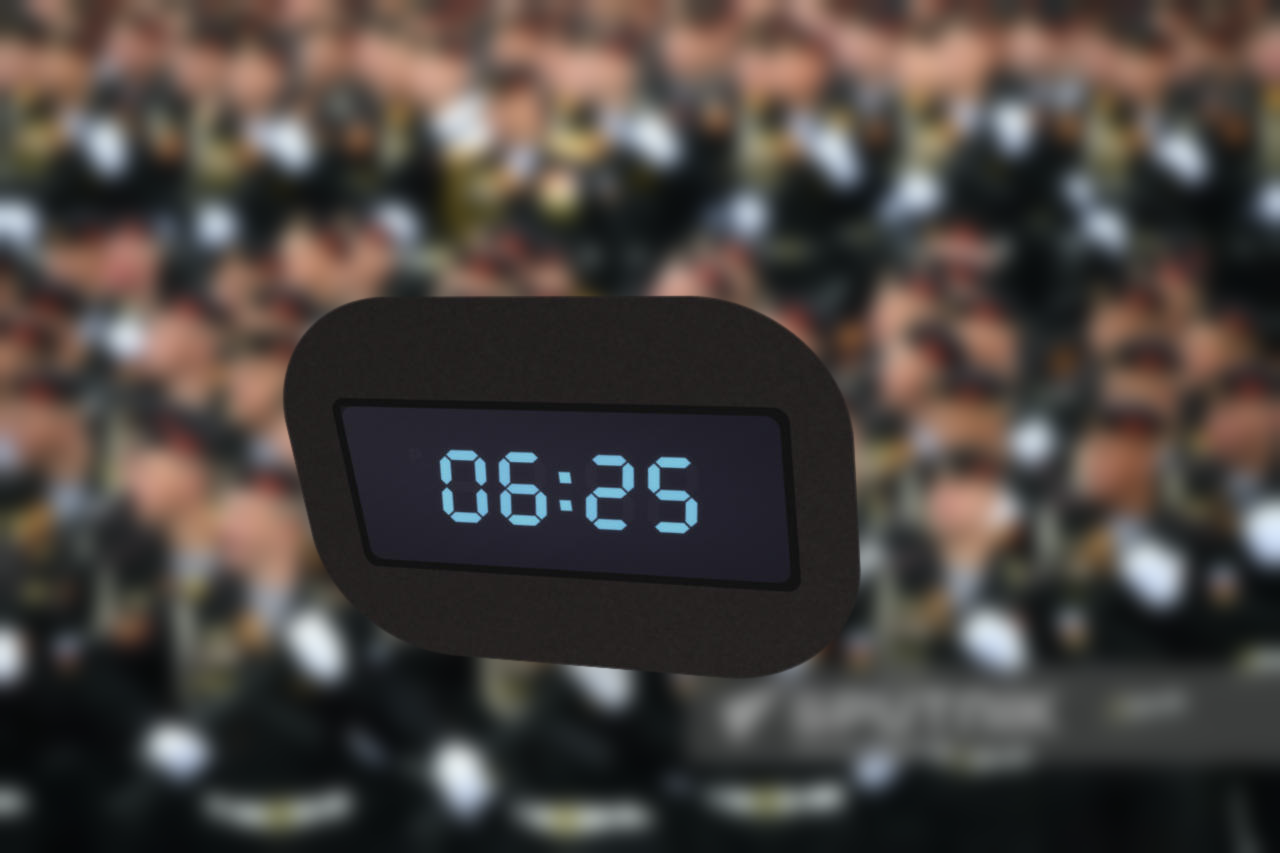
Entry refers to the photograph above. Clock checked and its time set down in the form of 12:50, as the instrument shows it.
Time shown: 6:25
